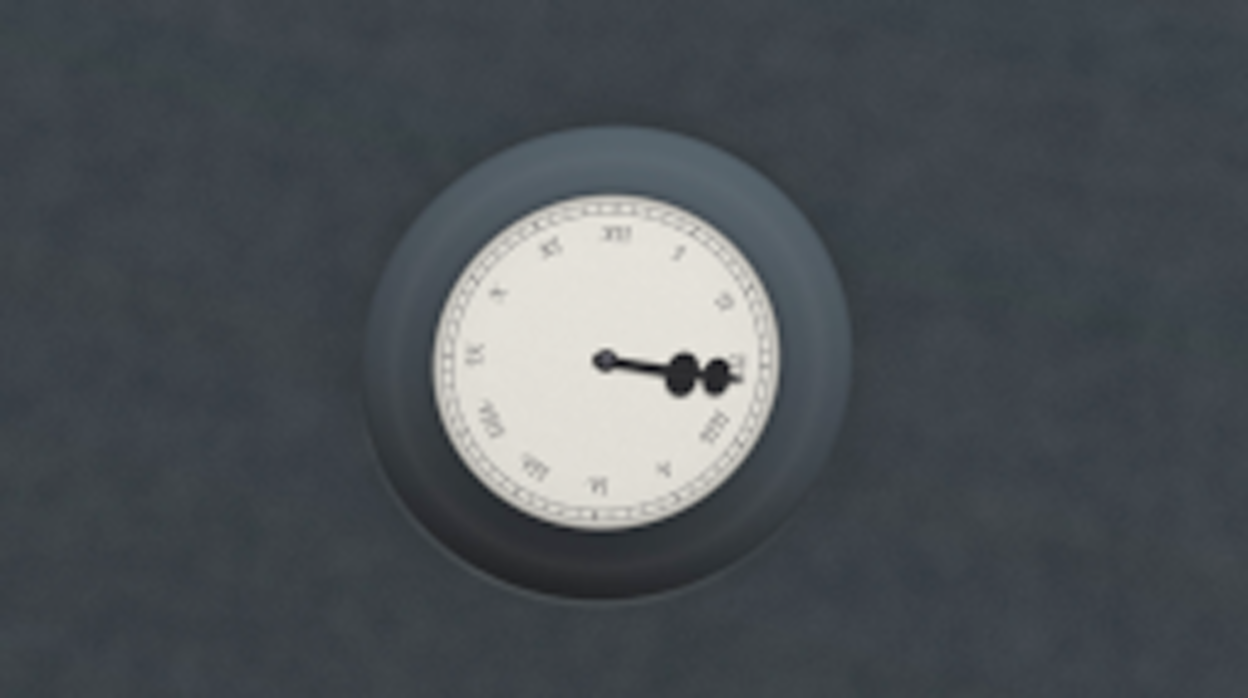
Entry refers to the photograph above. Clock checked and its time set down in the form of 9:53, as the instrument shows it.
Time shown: 3:16
